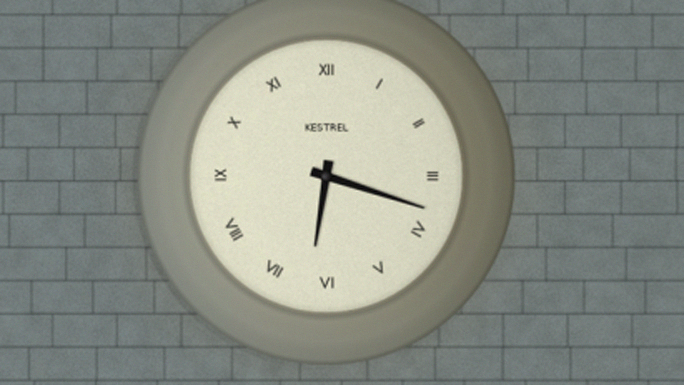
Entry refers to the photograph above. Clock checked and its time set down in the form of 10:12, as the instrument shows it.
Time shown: 6:18
